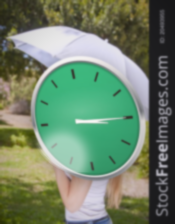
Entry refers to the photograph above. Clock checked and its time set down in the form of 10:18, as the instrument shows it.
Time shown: 3:15
